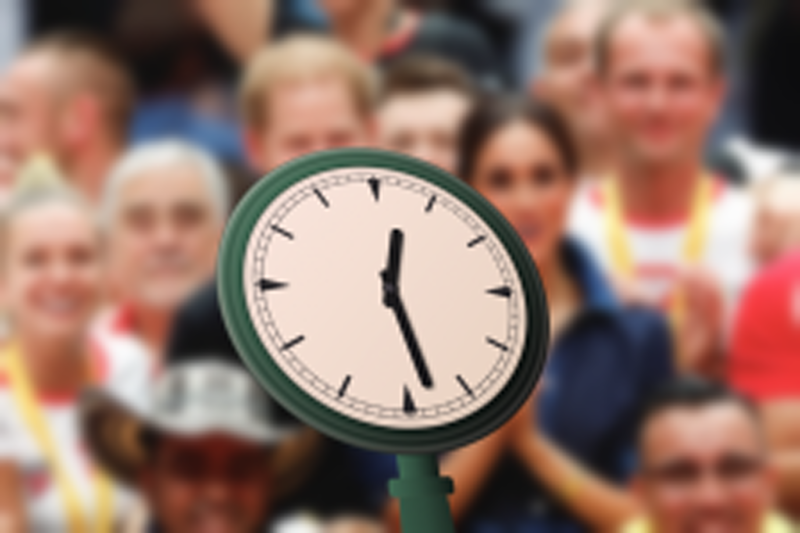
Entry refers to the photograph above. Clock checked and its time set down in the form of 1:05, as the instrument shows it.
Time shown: 12:28
